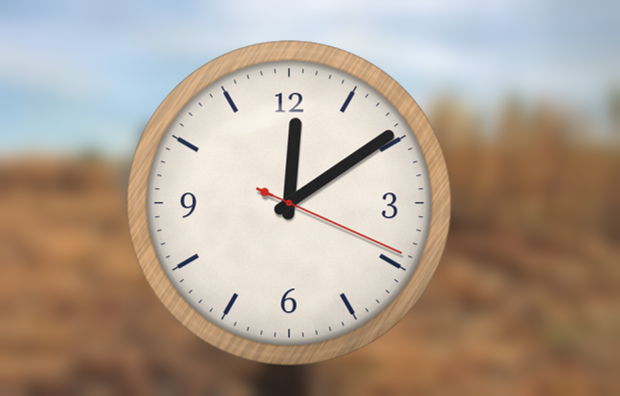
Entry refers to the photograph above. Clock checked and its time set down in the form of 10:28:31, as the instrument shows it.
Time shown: 12:09:19
